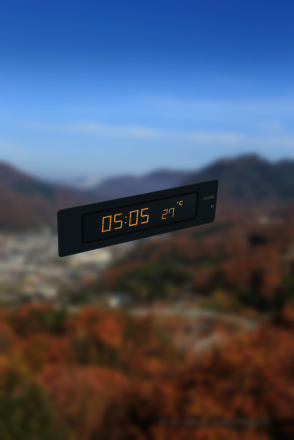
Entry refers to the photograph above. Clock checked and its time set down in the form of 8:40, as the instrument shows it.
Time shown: 5:05
